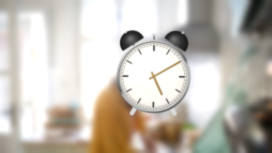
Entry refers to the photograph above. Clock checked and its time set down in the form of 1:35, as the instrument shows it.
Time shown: 5:10
